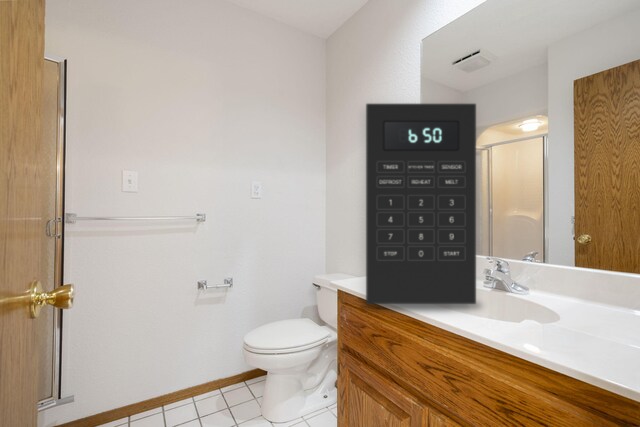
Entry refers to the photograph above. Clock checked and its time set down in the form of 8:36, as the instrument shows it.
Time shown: 6:50
